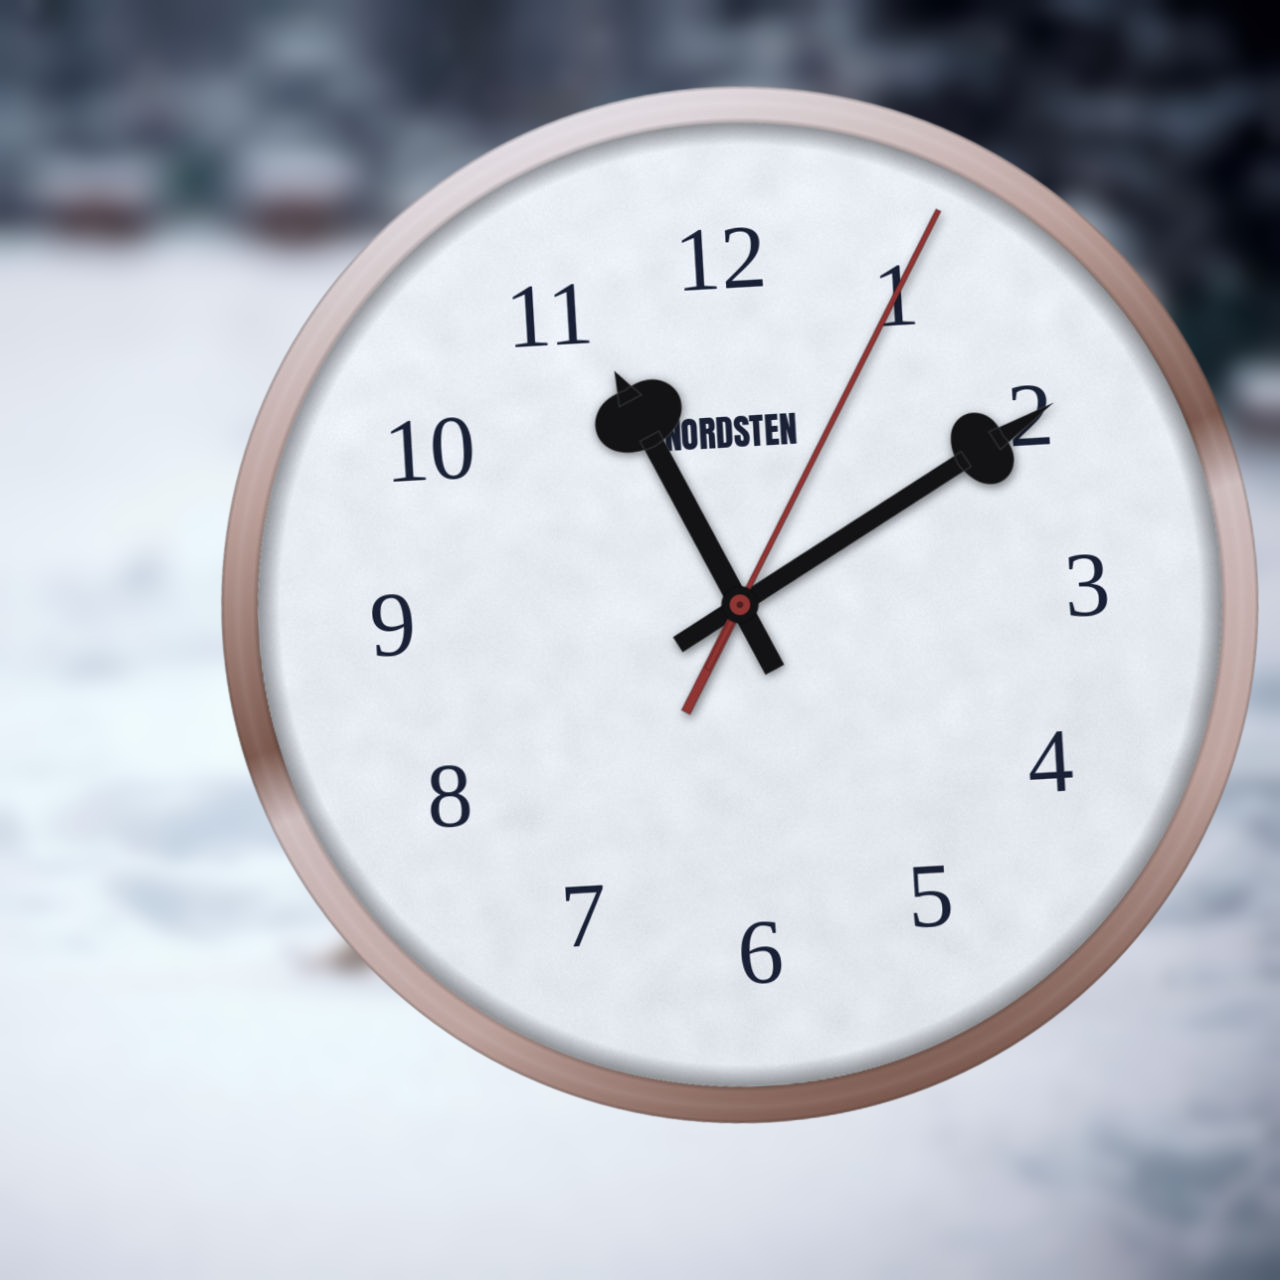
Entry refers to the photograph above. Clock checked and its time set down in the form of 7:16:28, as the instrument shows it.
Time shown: 11:10:05
